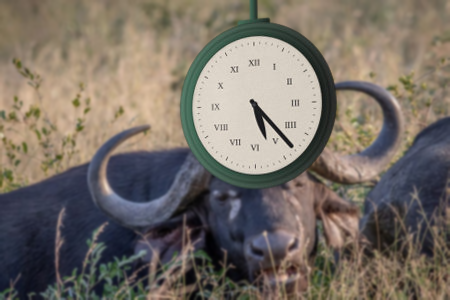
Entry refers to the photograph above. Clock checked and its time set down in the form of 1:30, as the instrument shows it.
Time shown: 5:23
